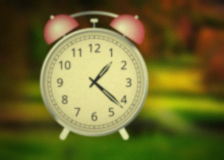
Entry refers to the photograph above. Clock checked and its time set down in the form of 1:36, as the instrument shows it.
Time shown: 1:22
